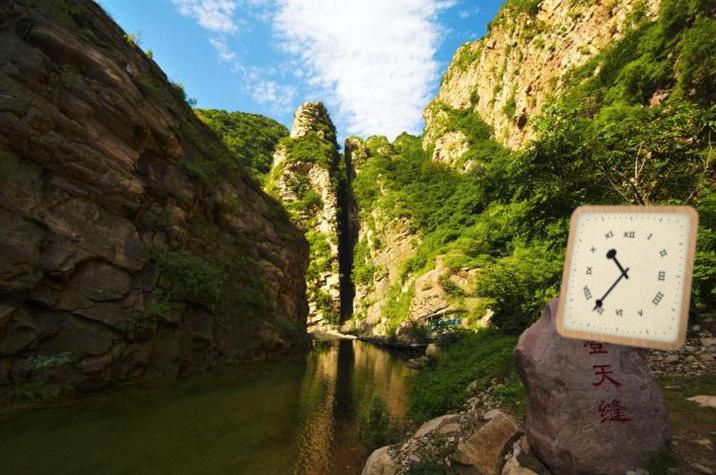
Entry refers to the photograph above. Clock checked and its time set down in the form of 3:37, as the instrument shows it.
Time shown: 10:36
